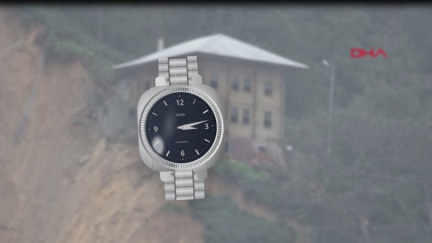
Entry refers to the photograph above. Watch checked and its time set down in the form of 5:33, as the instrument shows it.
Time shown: 3:13
